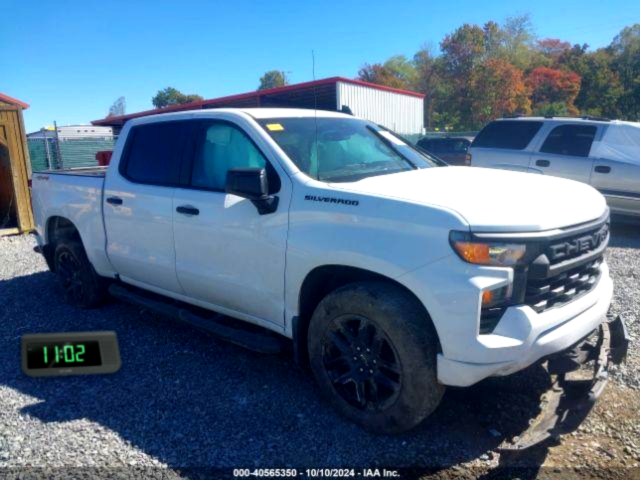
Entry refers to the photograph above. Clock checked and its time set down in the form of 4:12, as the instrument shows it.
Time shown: 11:02
